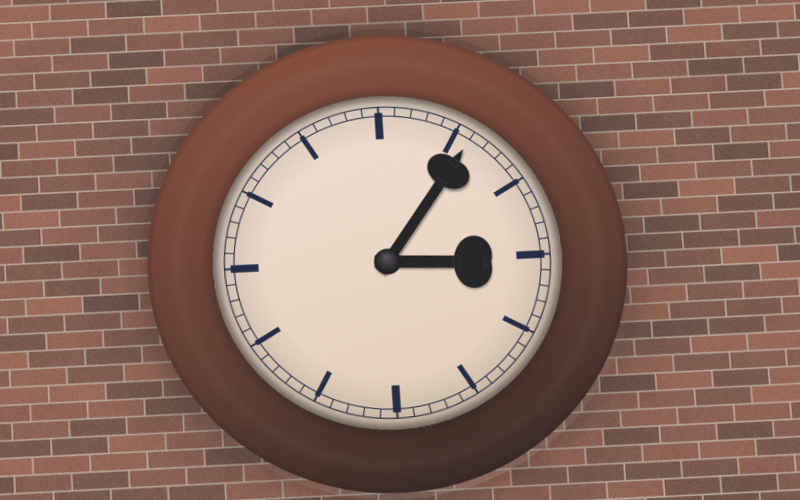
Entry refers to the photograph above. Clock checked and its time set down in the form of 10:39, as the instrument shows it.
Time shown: 3:06
